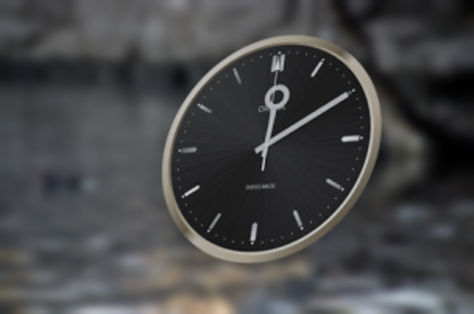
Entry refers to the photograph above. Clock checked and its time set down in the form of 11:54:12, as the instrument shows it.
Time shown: 12:10:00
